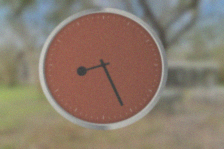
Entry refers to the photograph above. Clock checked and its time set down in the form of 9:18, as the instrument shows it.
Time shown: 8:26
